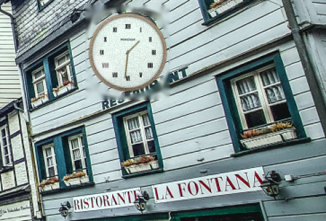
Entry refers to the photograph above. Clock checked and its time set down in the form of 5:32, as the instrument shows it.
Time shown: 1:31
